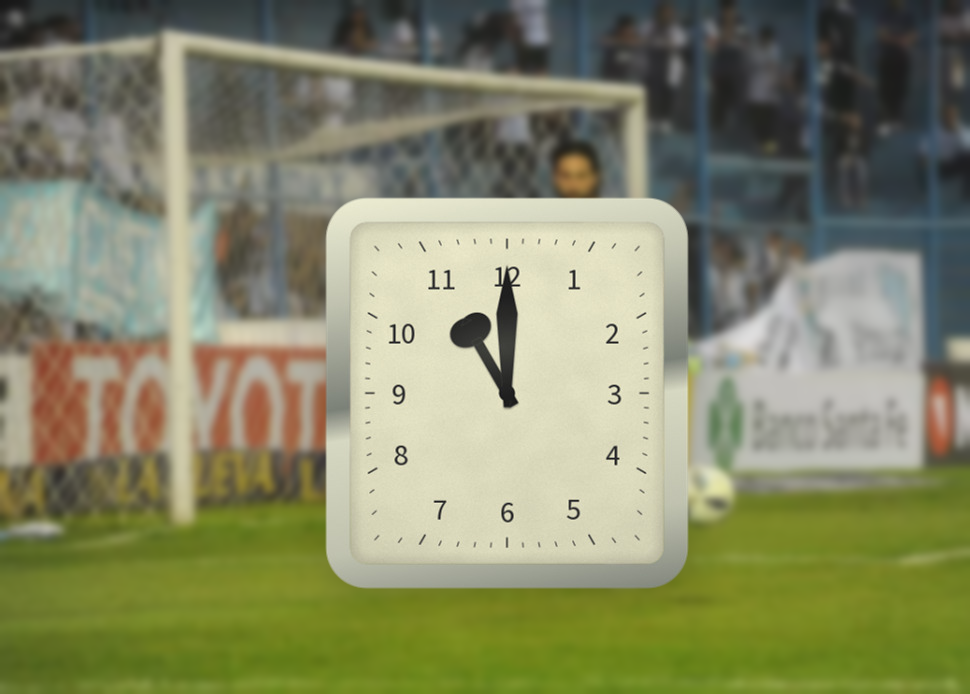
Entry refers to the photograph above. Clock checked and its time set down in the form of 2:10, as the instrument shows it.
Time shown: 11:00
